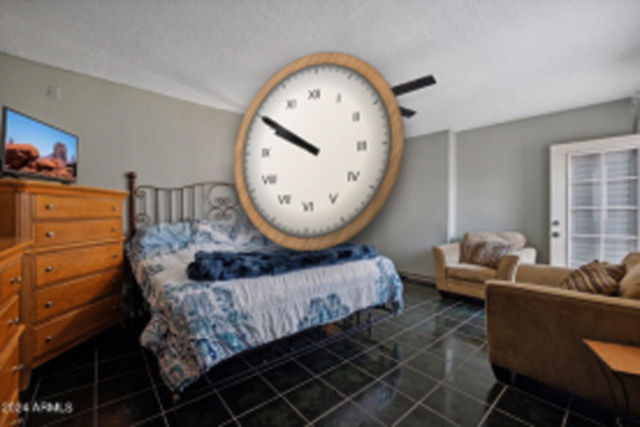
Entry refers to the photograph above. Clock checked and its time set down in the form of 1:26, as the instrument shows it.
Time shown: 9:50
